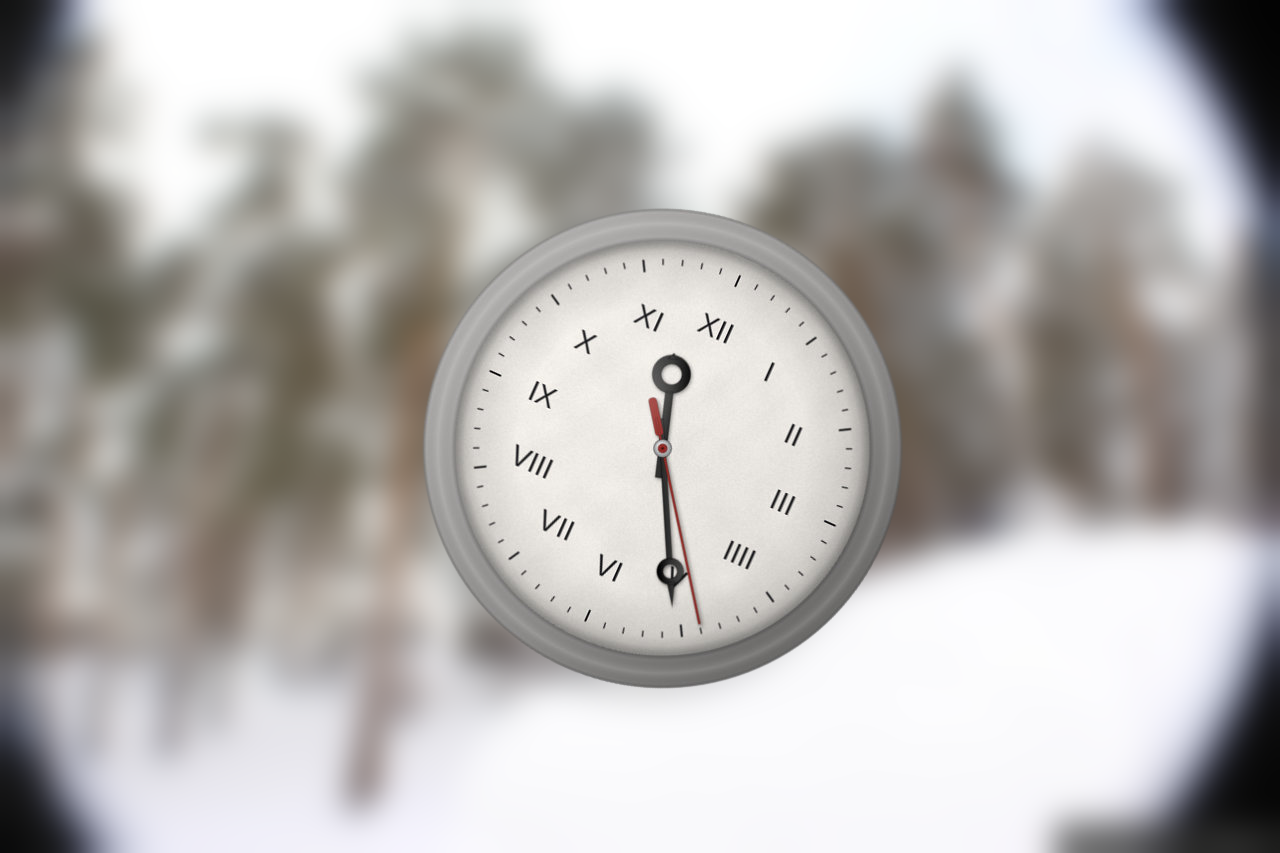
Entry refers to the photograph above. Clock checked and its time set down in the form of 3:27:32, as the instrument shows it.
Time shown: 11:25:24
